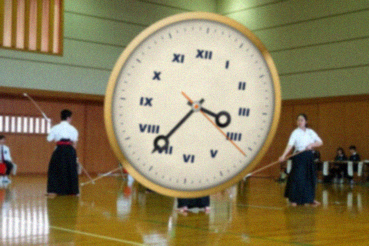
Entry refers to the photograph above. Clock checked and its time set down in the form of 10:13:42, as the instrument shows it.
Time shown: 3:36:21
